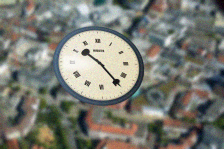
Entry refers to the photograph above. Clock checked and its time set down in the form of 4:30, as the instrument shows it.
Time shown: 10:24
